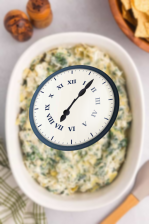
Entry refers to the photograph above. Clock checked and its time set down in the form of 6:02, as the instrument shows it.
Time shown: 7:07
